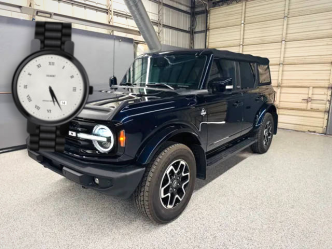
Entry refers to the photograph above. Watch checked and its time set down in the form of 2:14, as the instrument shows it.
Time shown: 5:25
